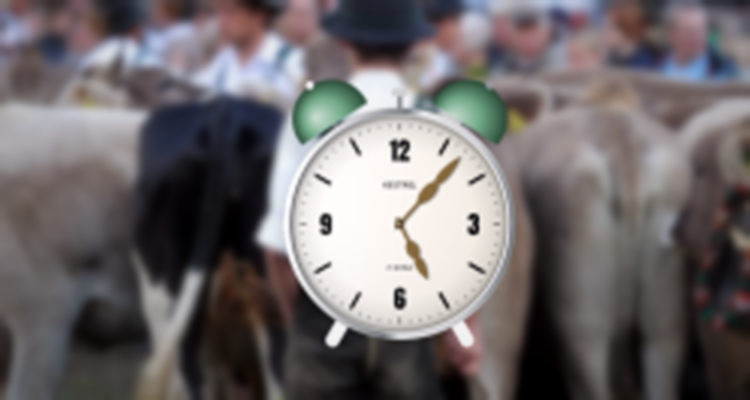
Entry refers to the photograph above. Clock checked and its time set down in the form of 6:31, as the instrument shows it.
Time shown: 5:07
